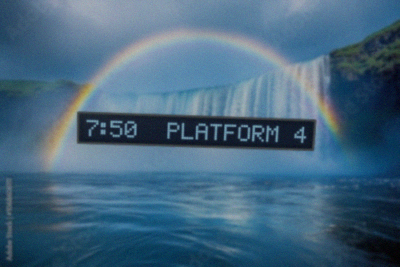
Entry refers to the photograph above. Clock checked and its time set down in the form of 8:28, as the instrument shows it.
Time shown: 7:50
